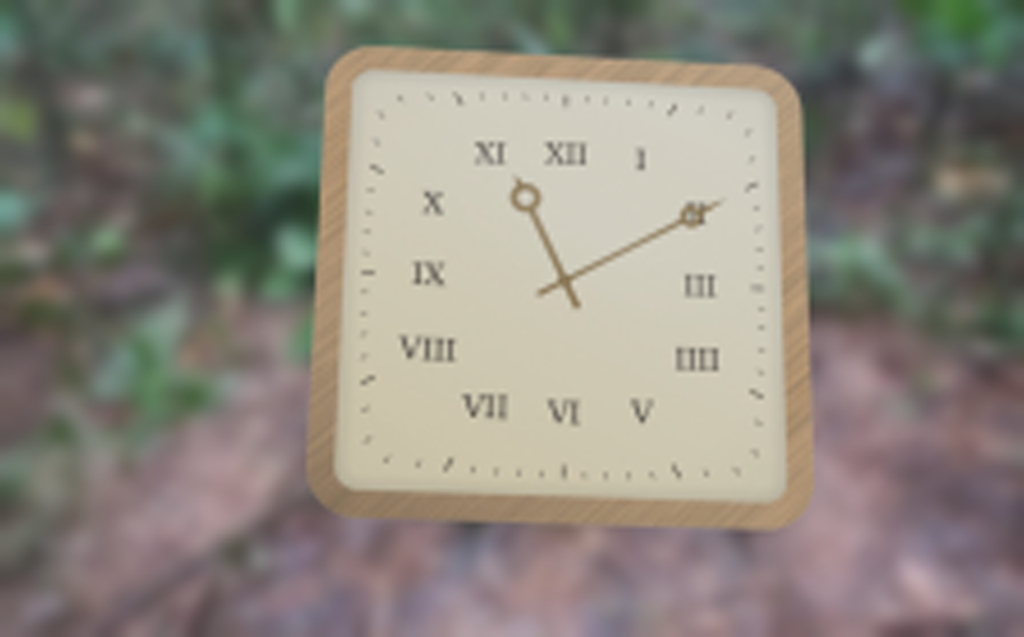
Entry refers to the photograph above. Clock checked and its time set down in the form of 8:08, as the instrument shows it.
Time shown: 11:10
